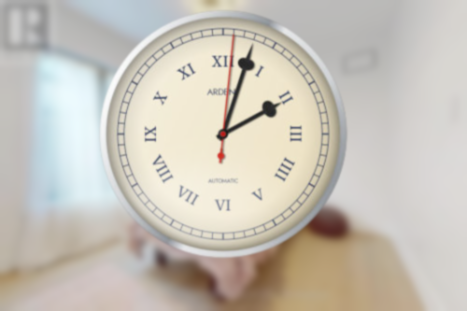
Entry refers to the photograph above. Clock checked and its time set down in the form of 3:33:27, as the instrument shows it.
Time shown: 2:03:01
